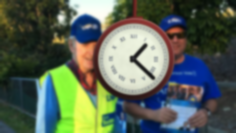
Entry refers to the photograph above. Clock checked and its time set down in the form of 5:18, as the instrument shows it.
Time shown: 1:22
